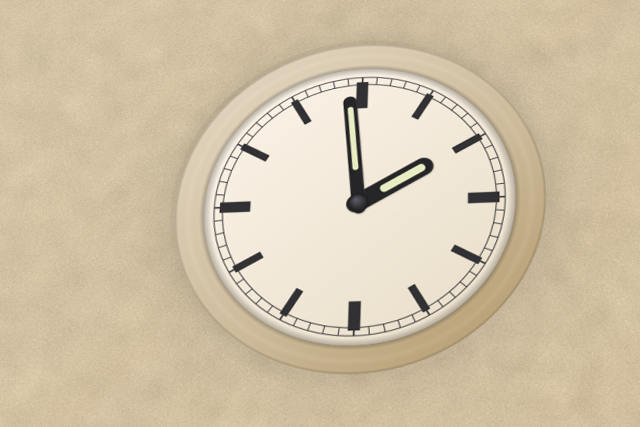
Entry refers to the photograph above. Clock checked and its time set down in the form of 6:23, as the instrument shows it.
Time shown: 1:59
